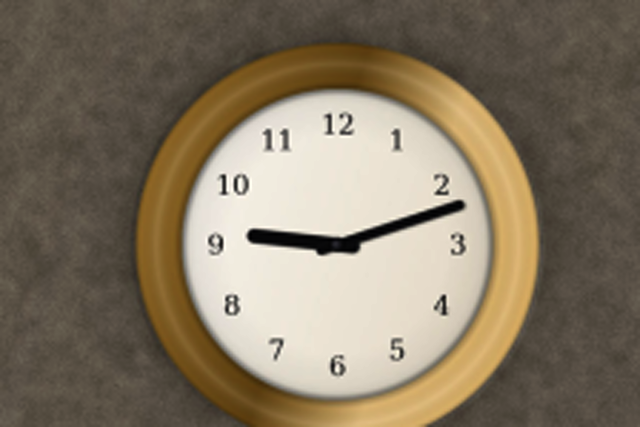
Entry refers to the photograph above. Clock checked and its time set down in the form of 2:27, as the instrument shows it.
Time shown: 9:12
